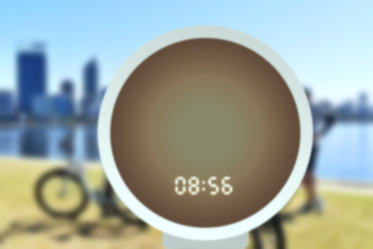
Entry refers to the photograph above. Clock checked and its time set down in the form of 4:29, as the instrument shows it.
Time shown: 8:56
